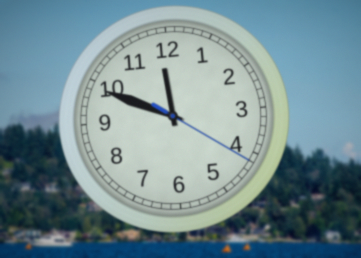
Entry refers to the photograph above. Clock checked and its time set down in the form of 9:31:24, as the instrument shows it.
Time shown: 11:49:21
